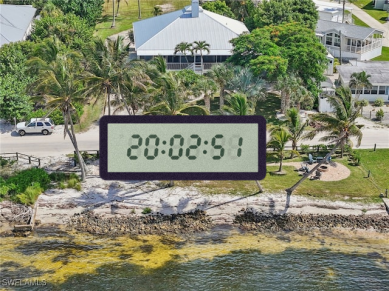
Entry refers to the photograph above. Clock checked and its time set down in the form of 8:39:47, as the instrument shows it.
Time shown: 20:02:51
